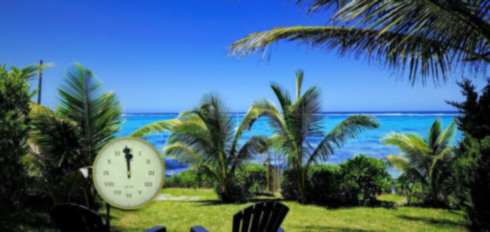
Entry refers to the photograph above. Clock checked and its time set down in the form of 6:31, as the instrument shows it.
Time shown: 11:59
